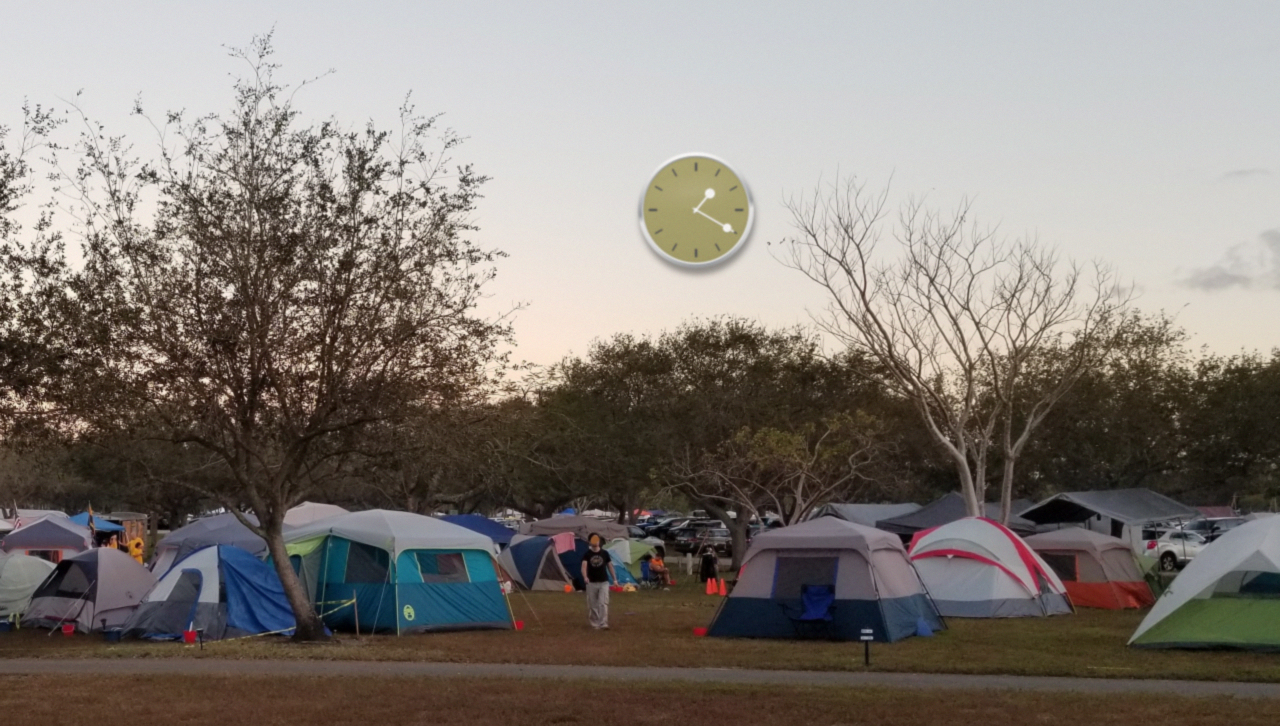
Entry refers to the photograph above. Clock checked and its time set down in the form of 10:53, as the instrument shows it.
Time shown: 1:20
